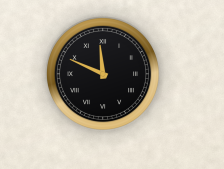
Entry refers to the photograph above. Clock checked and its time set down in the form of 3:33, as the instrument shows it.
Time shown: 11:49
